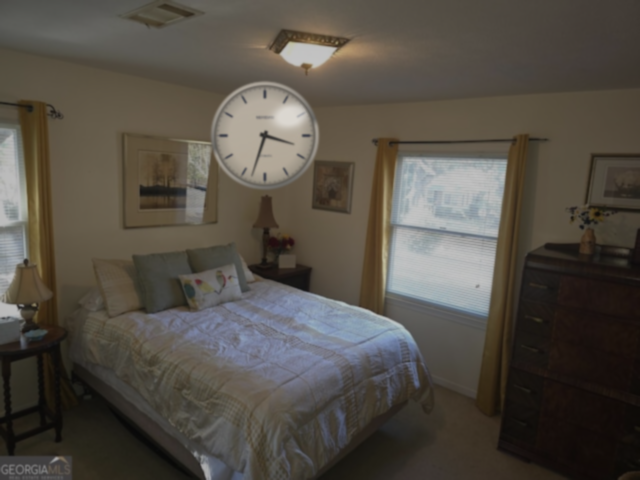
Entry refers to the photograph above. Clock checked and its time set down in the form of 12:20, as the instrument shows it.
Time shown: 3:33
